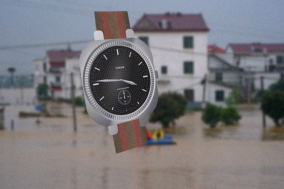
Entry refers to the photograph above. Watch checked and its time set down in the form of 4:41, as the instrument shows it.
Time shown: 3:46
